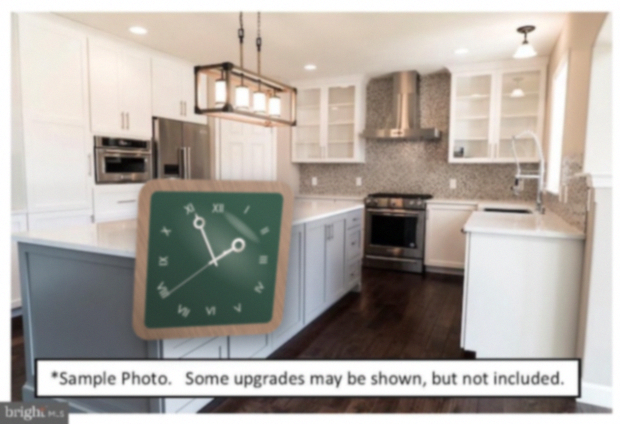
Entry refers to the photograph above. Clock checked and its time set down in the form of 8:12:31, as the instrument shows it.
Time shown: 1:55:39
